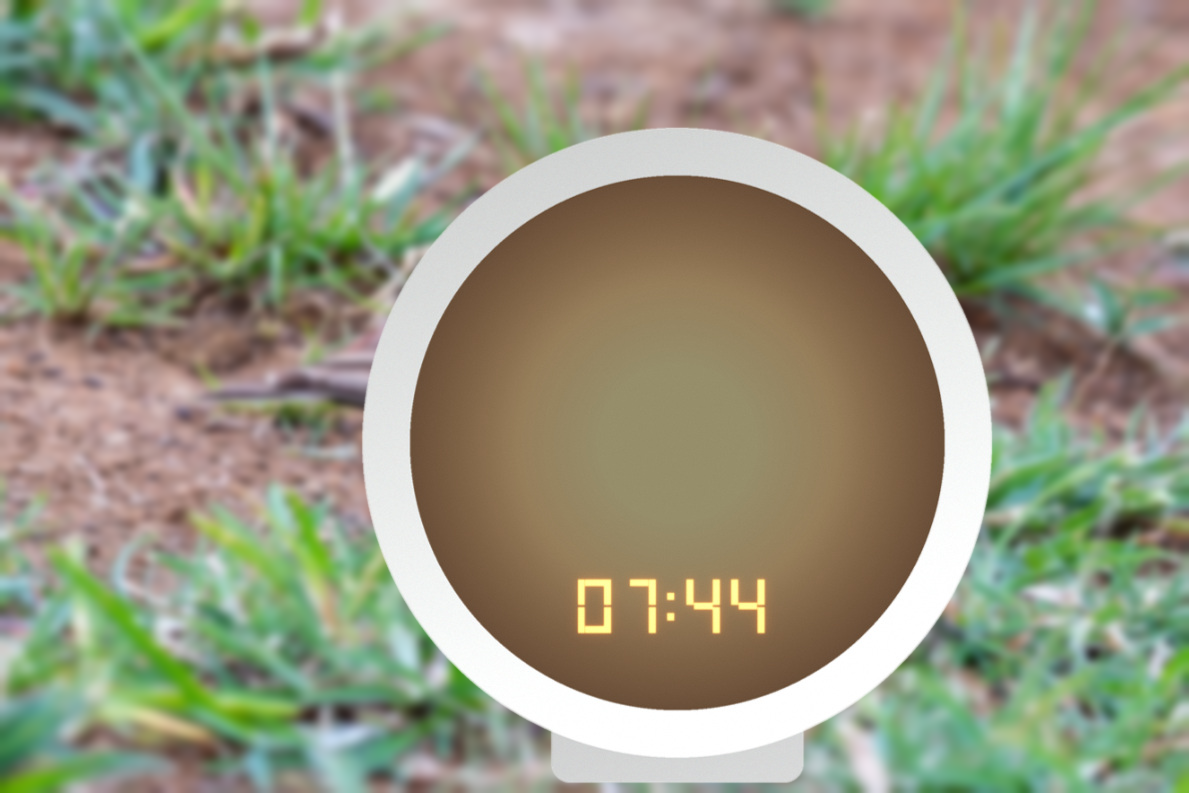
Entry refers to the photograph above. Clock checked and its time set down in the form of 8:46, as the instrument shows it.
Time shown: 7:44
